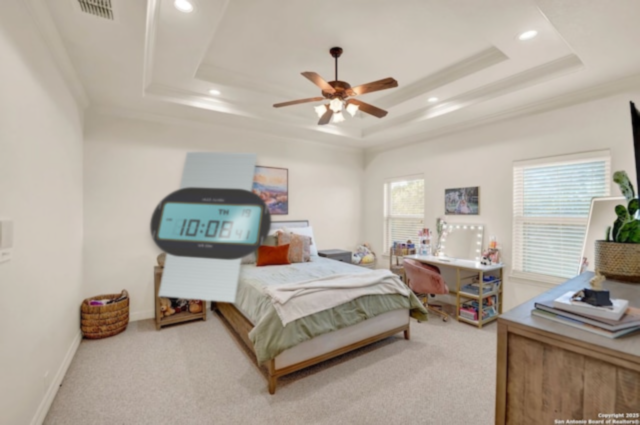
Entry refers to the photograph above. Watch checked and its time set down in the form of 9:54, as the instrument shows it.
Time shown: 10:08
